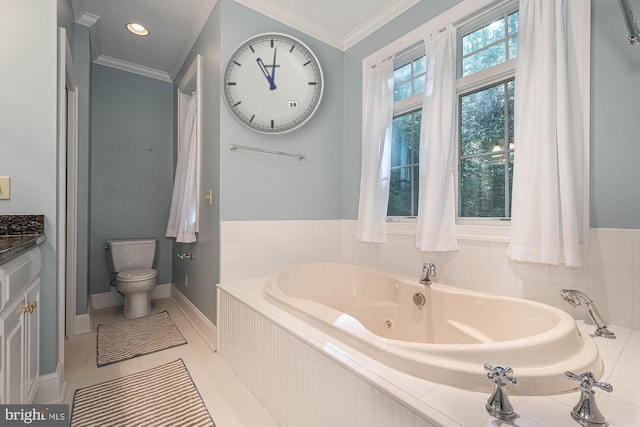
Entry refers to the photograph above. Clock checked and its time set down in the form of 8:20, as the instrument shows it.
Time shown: 11:01
